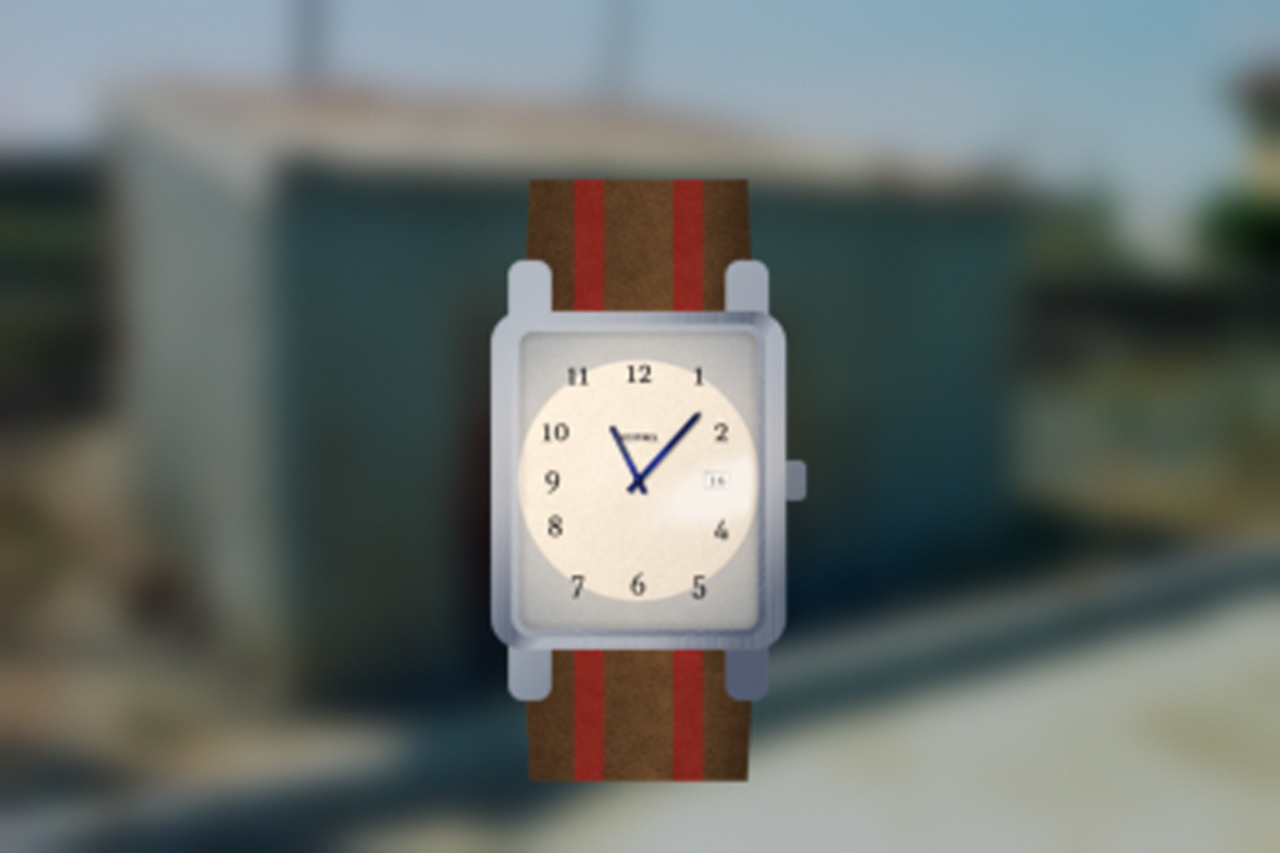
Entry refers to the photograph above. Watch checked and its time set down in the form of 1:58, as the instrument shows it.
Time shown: 11:07
